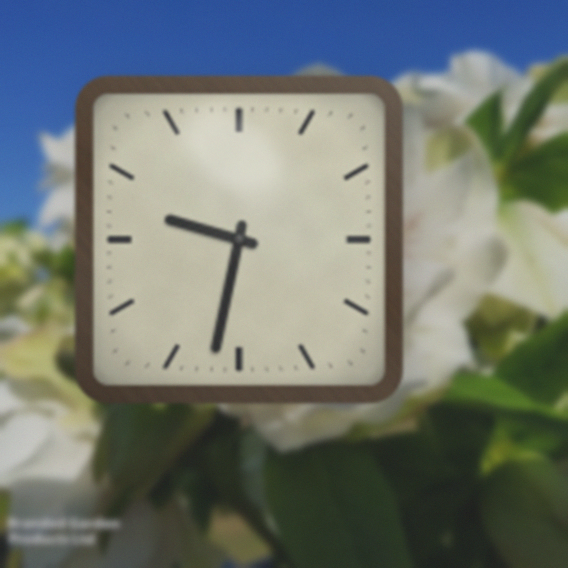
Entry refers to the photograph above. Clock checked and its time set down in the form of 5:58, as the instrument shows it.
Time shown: 9:32
